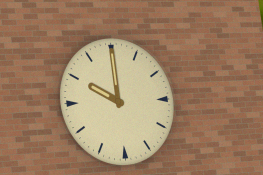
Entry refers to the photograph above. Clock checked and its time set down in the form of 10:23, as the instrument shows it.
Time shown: 10:00
